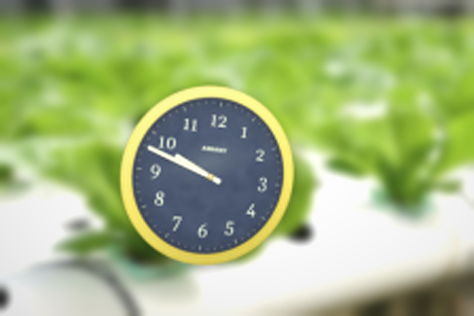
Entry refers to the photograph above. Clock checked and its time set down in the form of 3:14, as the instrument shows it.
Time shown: 9:48
